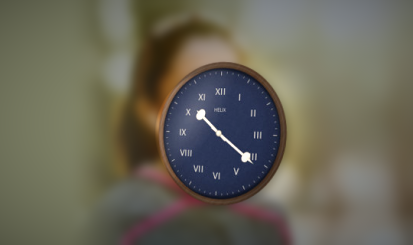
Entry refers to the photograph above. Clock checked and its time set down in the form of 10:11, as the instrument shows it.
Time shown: 10:21
